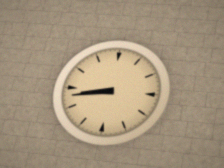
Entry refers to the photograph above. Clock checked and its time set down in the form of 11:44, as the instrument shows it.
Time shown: 8:43
